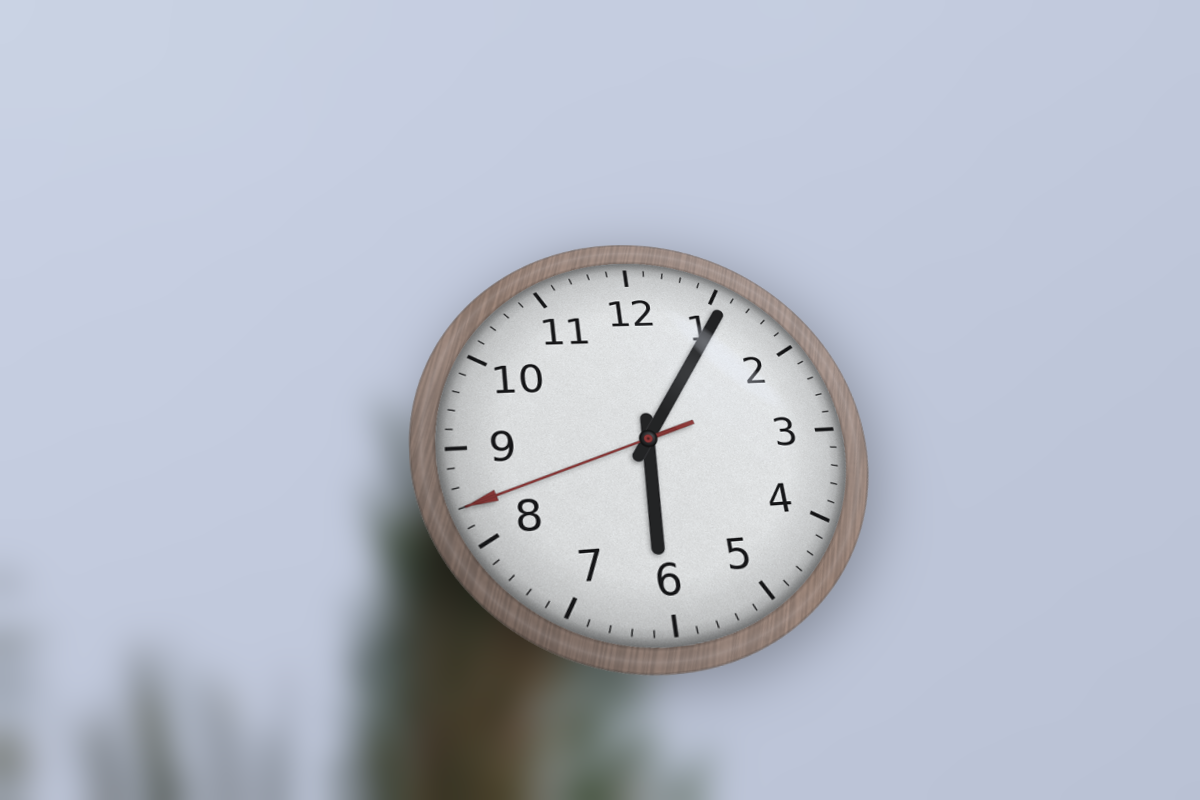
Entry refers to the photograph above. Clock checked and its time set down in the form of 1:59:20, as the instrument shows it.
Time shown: 6:05:42
